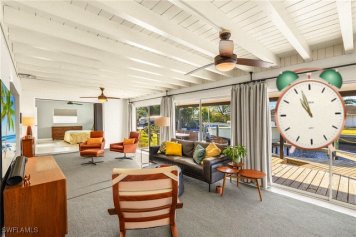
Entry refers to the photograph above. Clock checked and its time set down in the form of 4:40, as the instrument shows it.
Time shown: 10:57
